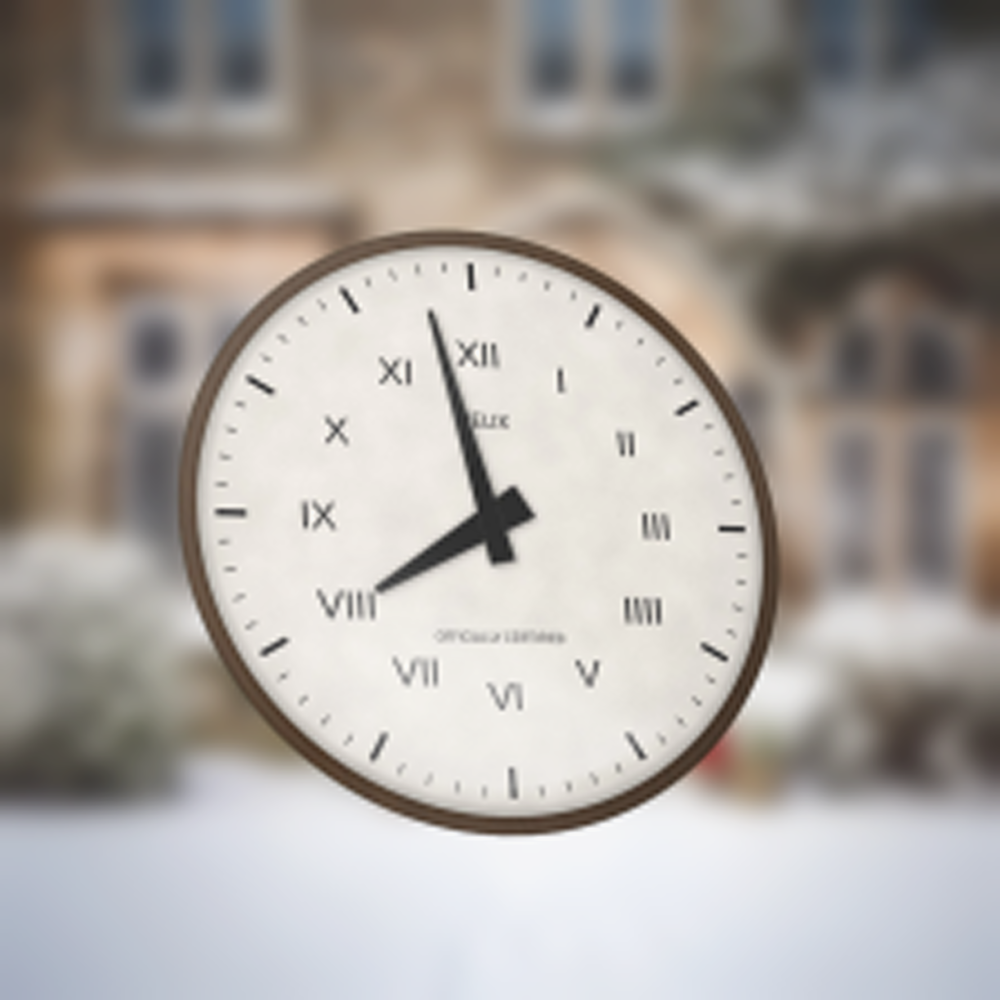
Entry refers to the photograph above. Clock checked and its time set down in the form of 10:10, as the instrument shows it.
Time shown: 7:58
